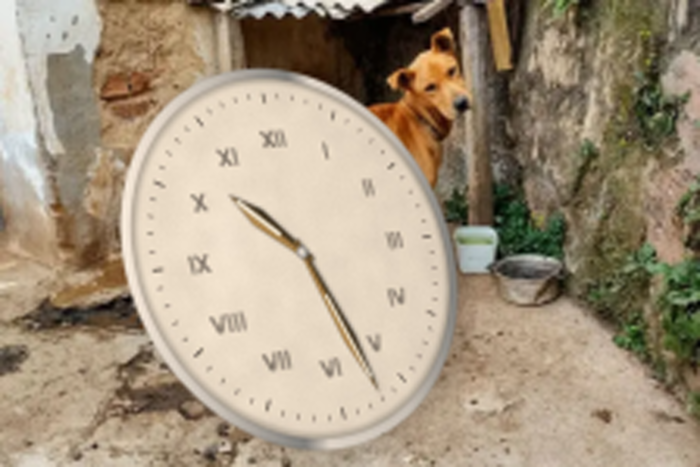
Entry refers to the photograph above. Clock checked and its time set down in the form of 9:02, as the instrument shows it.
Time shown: 10:27
